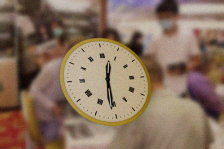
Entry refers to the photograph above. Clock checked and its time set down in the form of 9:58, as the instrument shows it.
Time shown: 12:31
